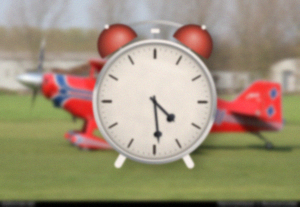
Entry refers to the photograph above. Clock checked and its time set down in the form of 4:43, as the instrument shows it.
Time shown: 4:29
